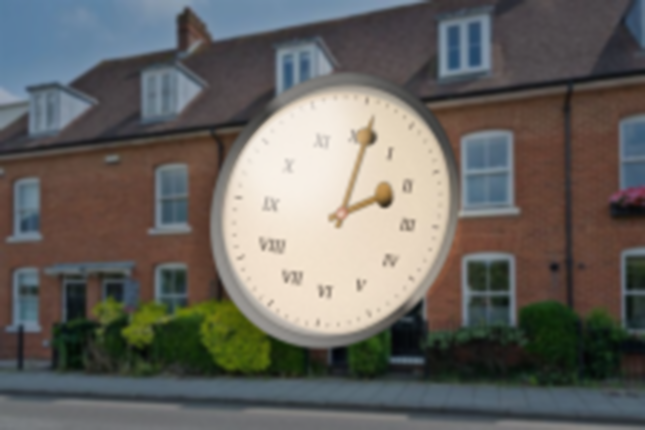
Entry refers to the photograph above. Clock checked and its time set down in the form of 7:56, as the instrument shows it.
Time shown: 2:01
